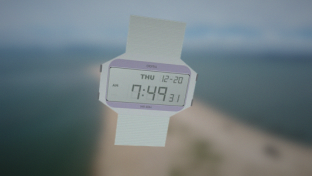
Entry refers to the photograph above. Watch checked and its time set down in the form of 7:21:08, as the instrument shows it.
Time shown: 7:49:31
